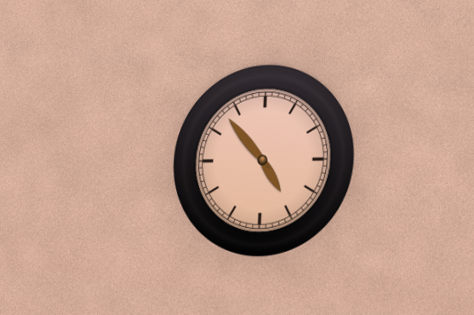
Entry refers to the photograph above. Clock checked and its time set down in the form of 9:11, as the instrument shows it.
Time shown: 4:53
